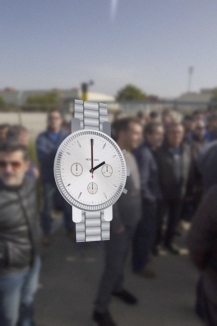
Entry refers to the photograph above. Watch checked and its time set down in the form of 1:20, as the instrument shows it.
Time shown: 2:00
